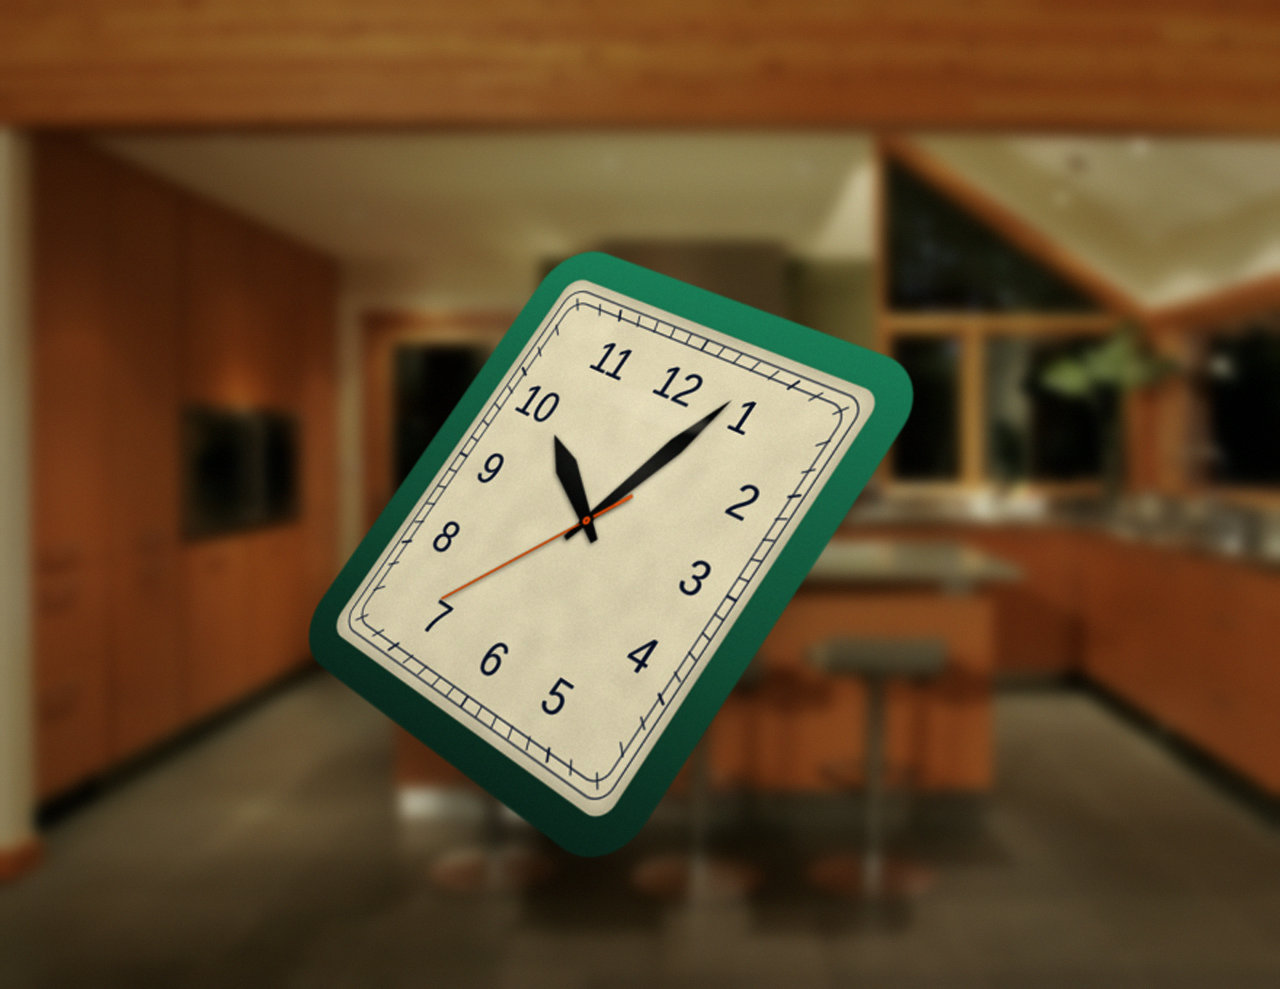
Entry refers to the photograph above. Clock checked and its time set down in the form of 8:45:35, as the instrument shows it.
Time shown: 10:03:36
